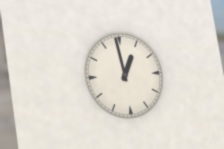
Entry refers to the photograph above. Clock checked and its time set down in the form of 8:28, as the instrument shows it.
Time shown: 12:59
